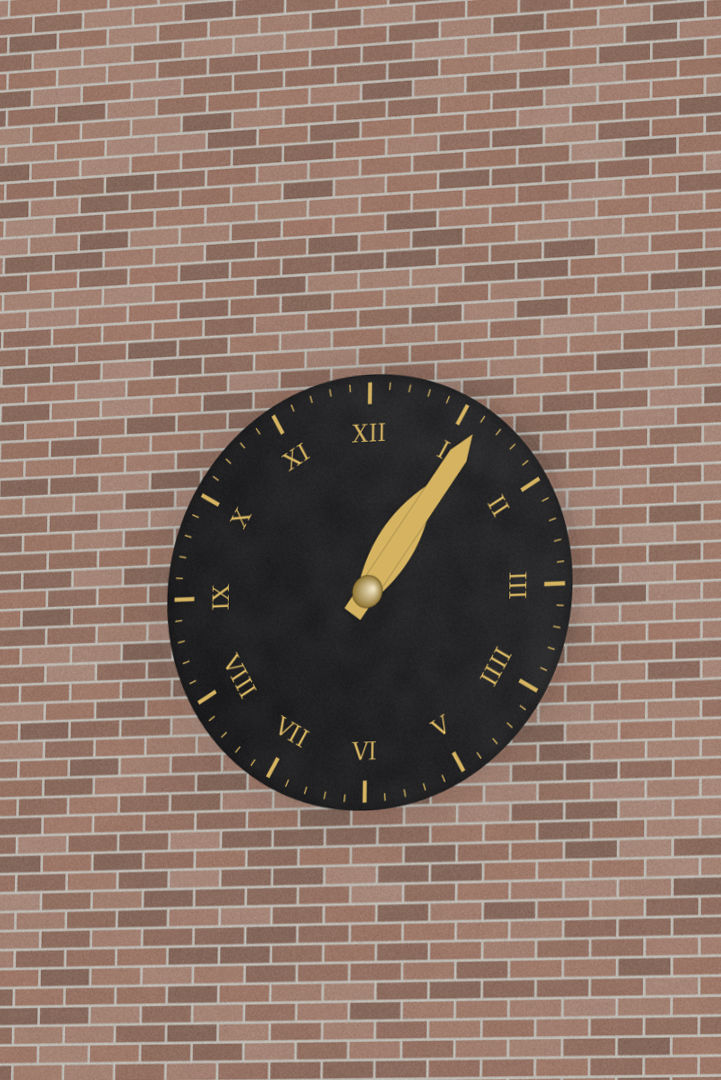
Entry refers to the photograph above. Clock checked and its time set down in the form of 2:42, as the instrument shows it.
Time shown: 1:06
